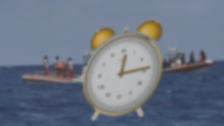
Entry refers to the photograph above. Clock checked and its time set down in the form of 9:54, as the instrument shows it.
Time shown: 12:14
